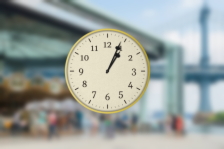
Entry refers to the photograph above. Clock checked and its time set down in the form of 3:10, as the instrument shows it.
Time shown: 1:04
